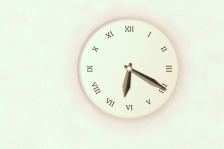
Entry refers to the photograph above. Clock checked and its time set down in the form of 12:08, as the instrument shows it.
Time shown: 6:20
